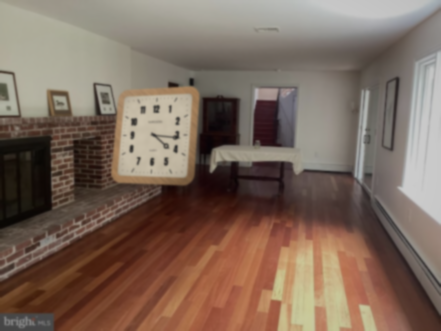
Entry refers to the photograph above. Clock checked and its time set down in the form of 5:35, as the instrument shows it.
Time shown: 4:16
